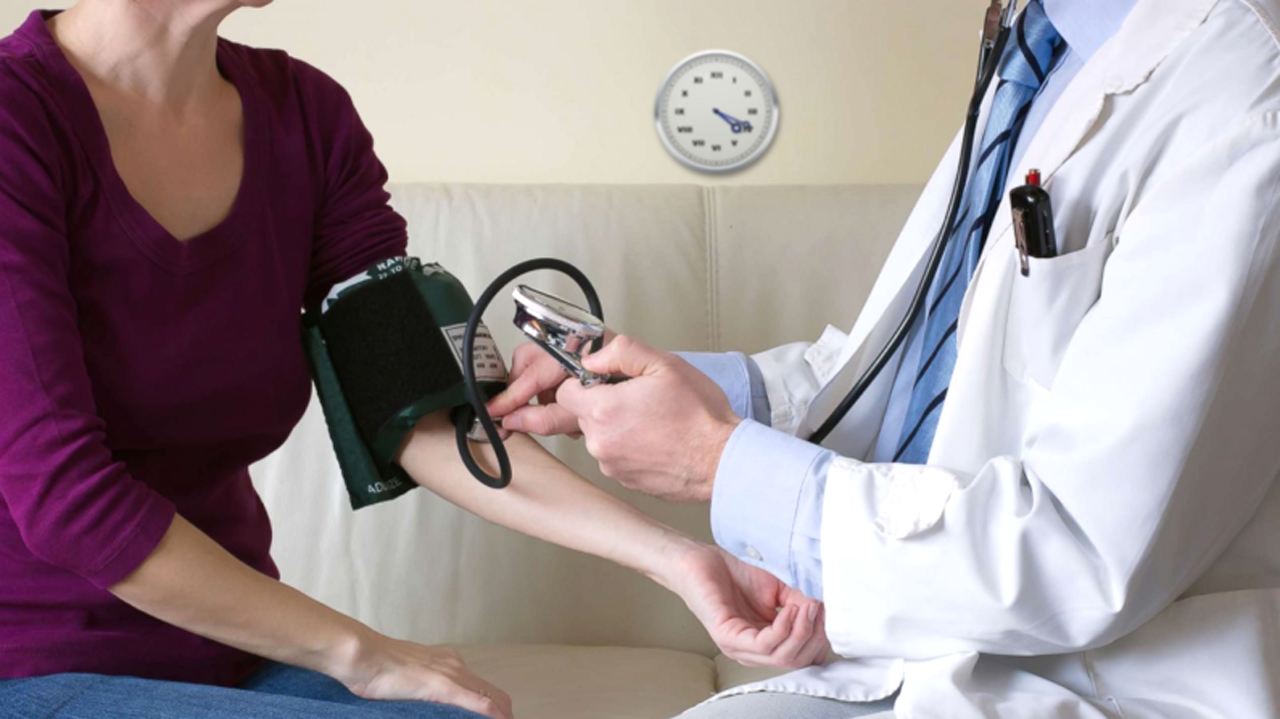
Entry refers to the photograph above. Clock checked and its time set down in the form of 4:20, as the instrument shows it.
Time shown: 4:19
